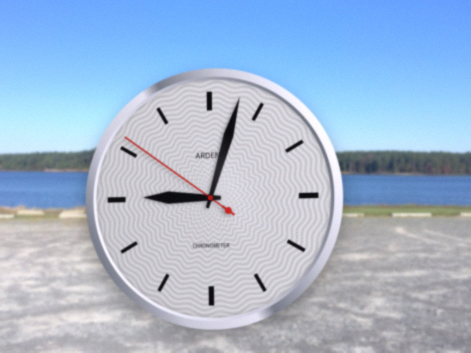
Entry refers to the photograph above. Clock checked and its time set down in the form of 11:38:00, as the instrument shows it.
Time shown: 9:02:51
